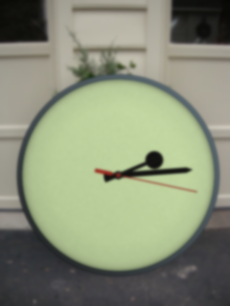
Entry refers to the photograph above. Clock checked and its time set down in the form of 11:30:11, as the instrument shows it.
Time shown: 2:14:17
